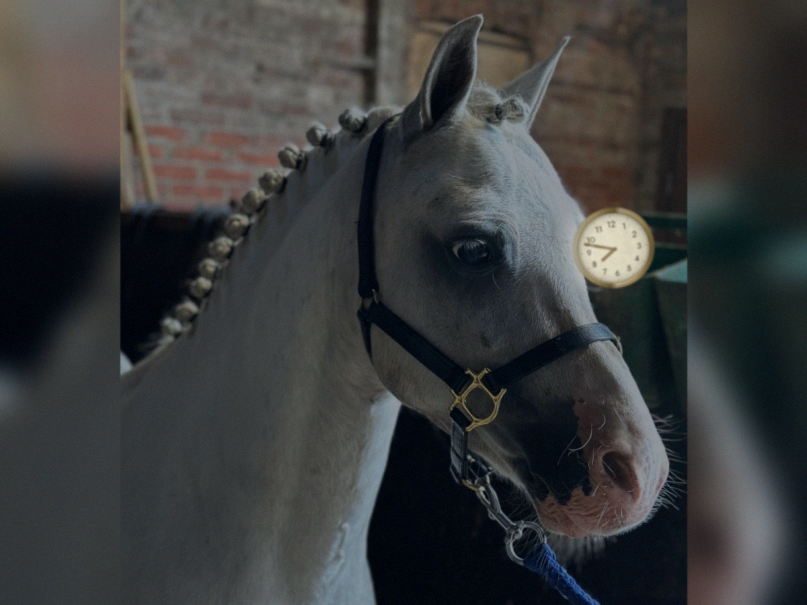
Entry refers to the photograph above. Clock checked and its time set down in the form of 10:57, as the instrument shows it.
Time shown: 7:48
